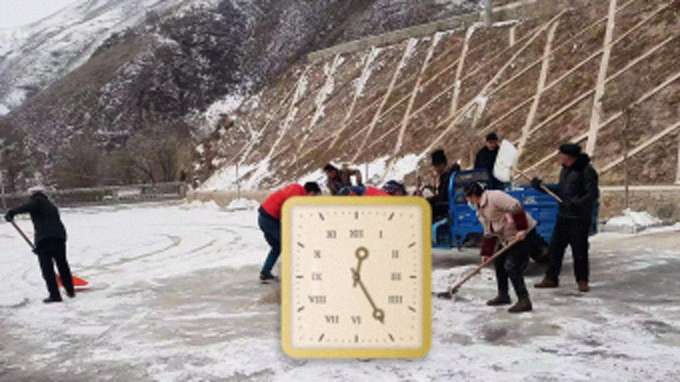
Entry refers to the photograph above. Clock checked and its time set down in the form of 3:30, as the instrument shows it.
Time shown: 12:25
